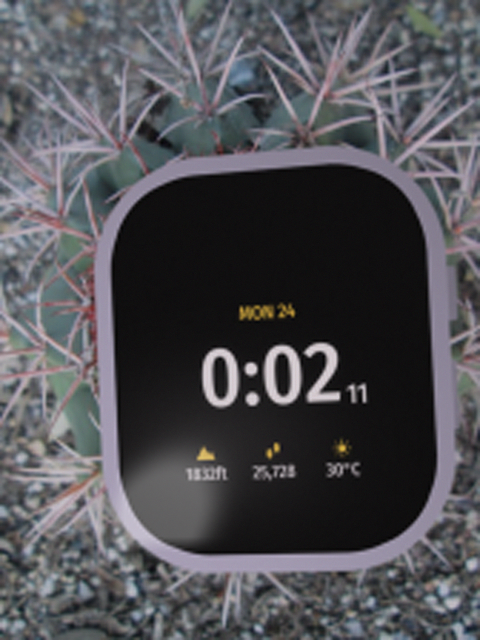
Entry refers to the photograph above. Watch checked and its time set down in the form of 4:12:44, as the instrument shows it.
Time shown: 0:02:11
